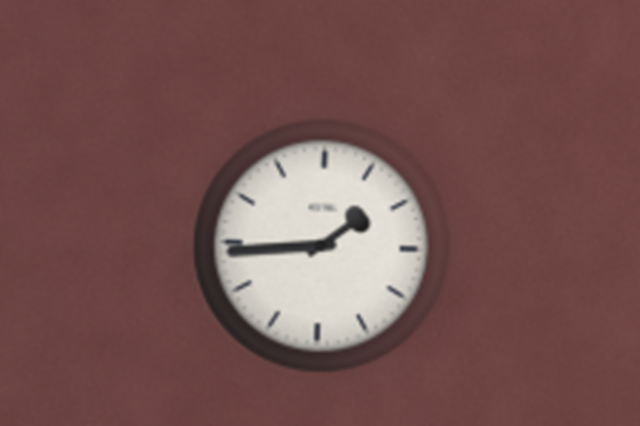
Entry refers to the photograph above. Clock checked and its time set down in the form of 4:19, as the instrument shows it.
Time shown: 1:44
